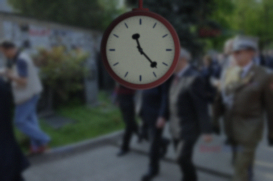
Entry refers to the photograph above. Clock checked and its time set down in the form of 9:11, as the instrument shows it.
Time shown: 11:23
